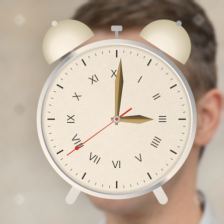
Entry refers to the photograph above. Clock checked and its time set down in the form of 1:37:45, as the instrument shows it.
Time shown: 3:00:39
